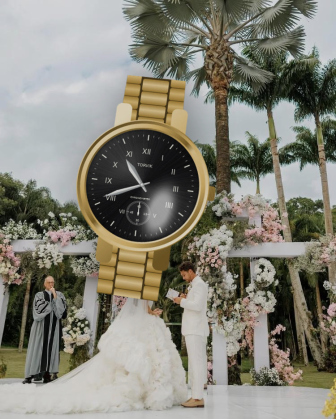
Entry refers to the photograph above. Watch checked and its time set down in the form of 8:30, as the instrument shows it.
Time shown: 10:41
